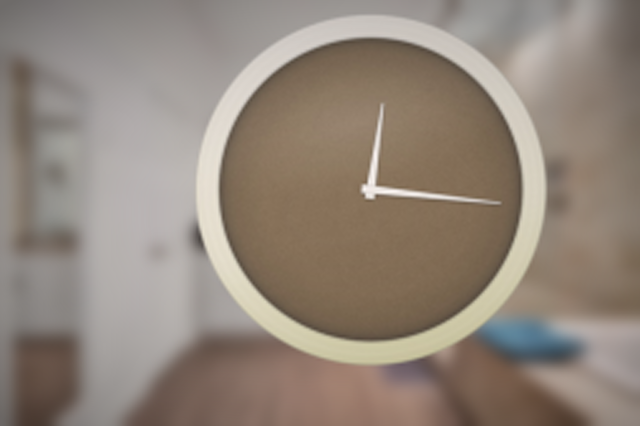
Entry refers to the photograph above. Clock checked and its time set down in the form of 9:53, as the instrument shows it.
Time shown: 12:16
